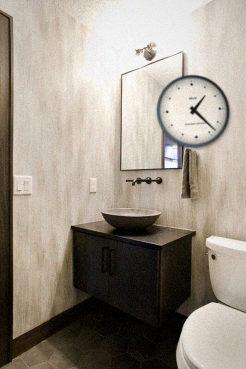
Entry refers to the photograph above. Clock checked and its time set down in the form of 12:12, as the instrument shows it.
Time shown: 1:23
